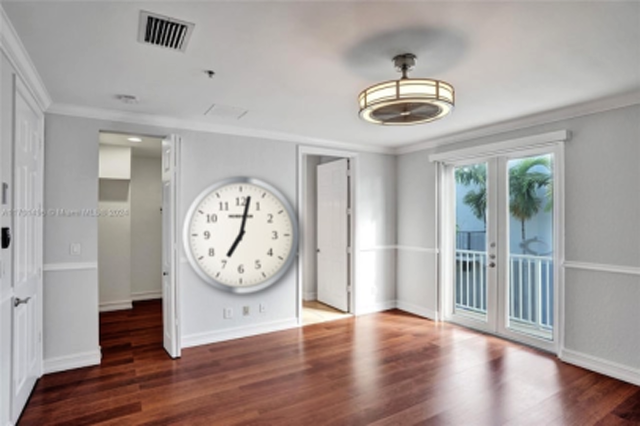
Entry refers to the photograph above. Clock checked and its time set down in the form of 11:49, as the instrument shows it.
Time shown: 7:02
